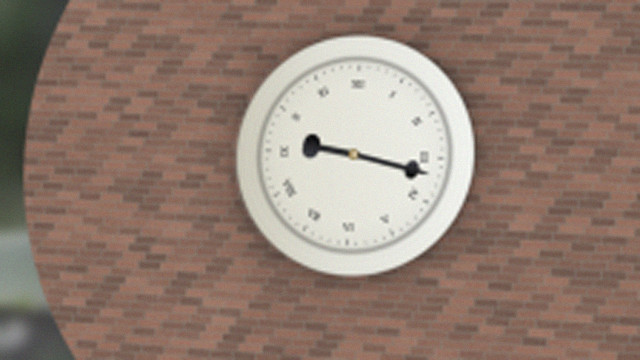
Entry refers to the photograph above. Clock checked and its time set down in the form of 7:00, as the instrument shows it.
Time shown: 9:17
